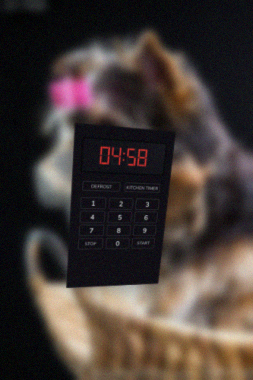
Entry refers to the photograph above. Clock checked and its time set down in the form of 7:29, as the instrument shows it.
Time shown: 4:58
